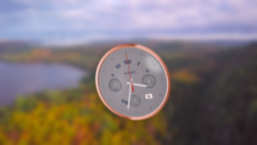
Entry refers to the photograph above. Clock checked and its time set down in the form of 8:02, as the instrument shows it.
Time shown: 3:33
